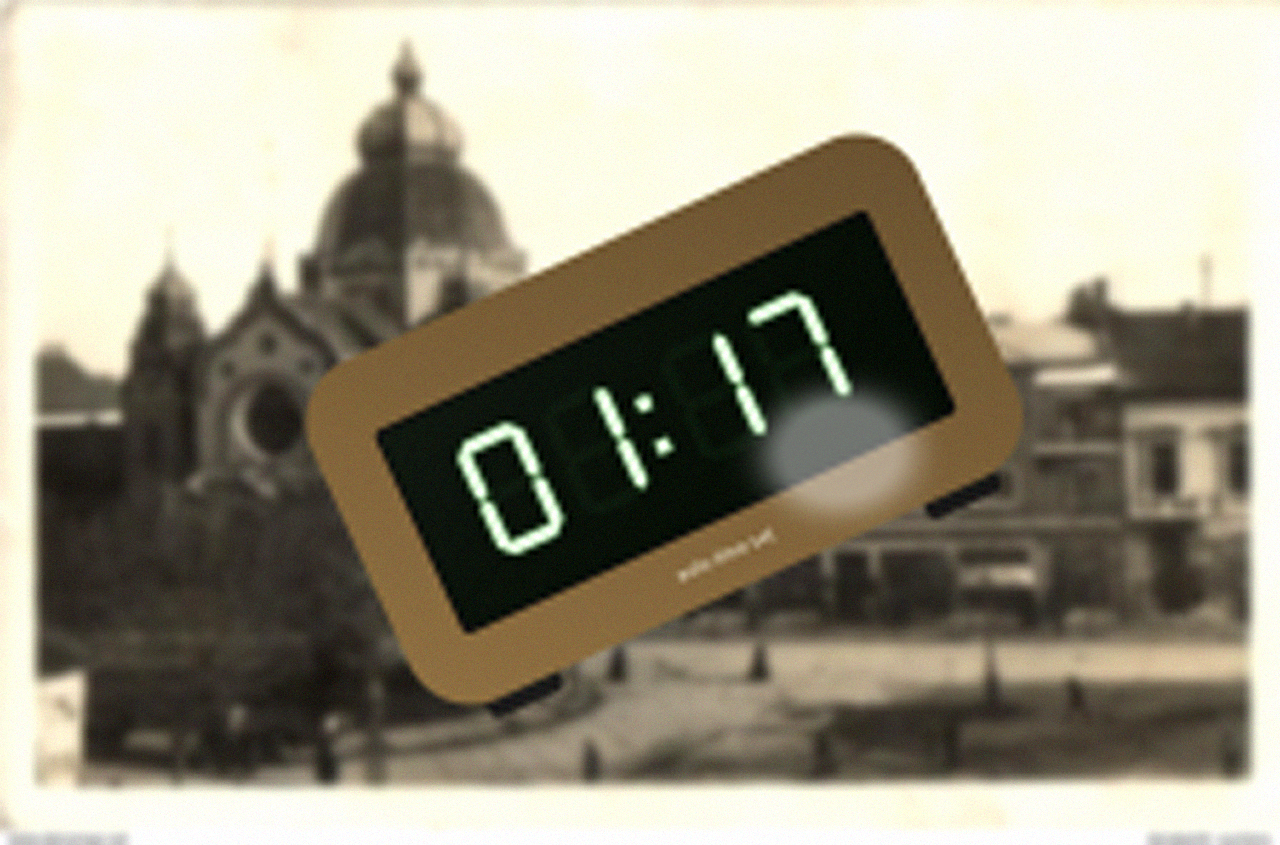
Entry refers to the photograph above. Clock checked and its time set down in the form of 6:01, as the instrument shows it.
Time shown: 1:17
